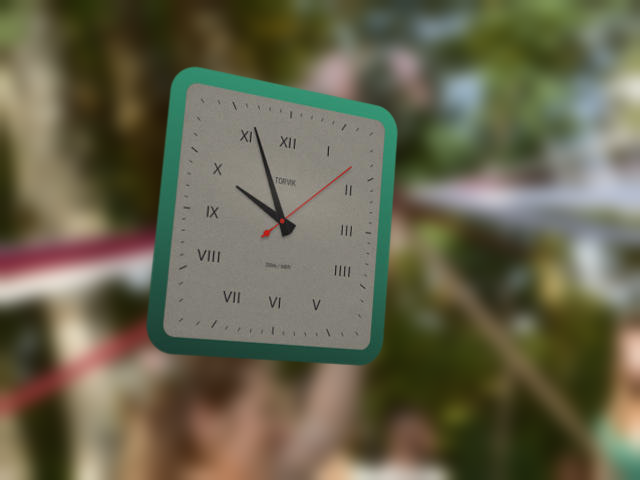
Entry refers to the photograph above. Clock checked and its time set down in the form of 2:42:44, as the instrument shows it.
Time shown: 9:56:08
